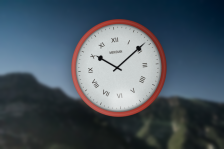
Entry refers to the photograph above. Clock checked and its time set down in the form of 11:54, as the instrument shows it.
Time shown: 10:09
